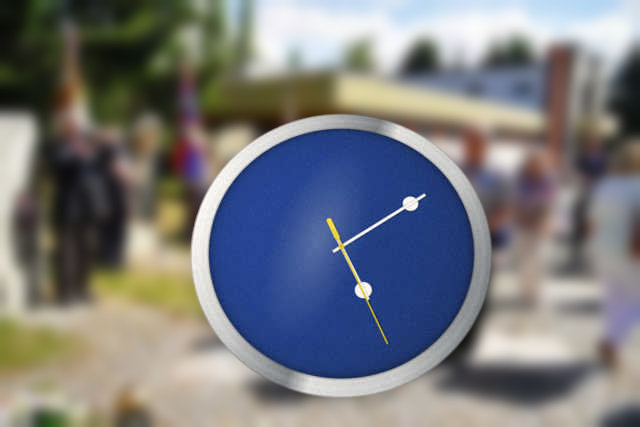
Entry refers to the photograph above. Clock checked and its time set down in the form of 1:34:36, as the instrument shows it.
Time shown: 5:09:26
